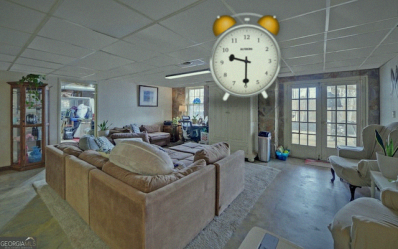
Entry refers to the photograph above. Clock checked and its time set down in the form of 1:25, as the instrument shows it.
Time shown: 9:30
